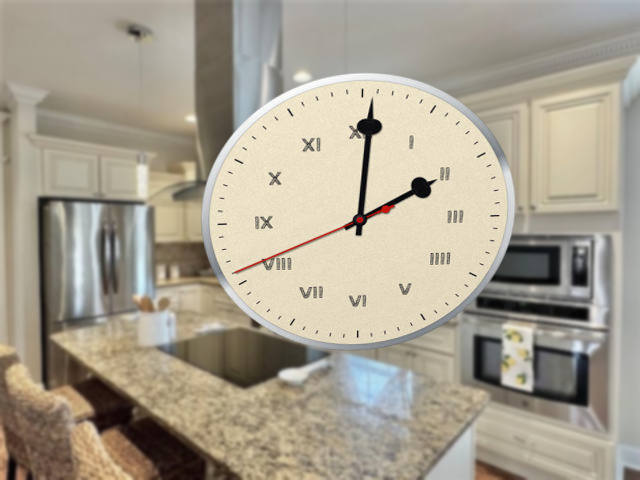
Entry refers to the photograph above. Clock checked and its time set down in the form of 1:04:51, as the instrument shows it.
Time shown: 2:00:41
